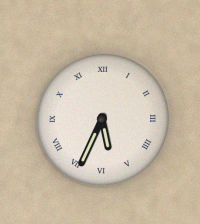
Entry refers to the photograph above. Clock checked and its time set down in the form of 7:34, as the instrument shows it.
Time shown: 5:34
